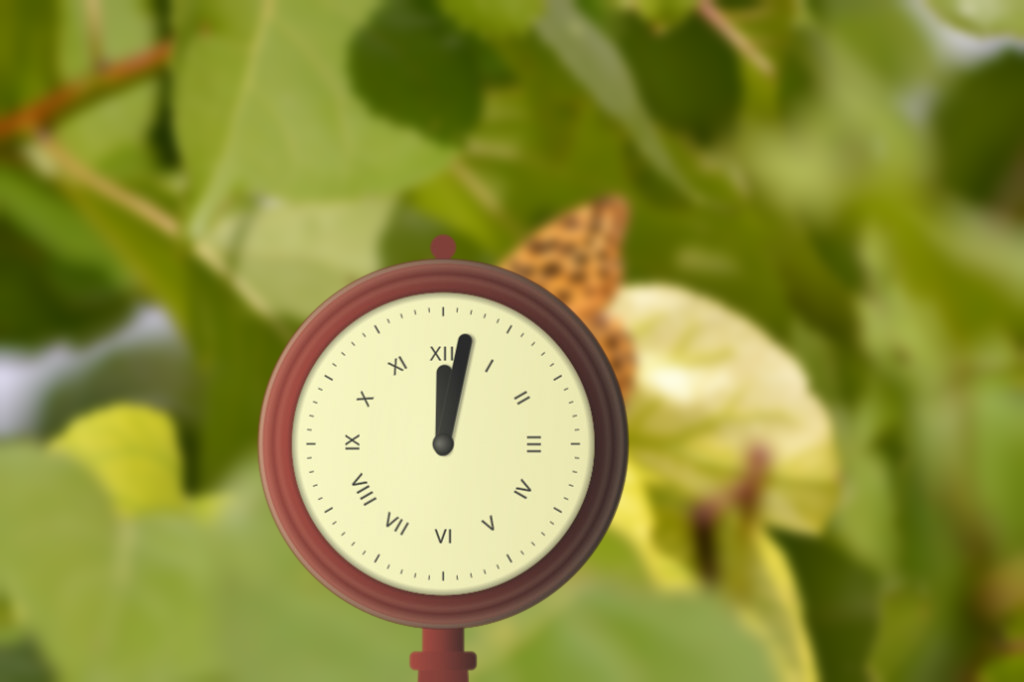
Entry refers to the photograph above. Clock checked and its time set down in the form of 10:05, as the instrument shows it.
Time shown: 12:02
